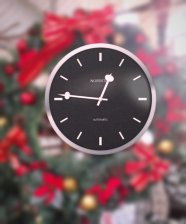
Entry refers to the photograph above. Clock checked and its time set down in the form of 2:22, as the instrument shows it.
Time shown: 12:46
